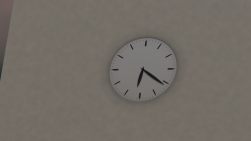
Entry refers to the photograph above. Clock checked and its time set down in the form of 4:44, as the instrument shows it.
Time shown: 6:21
